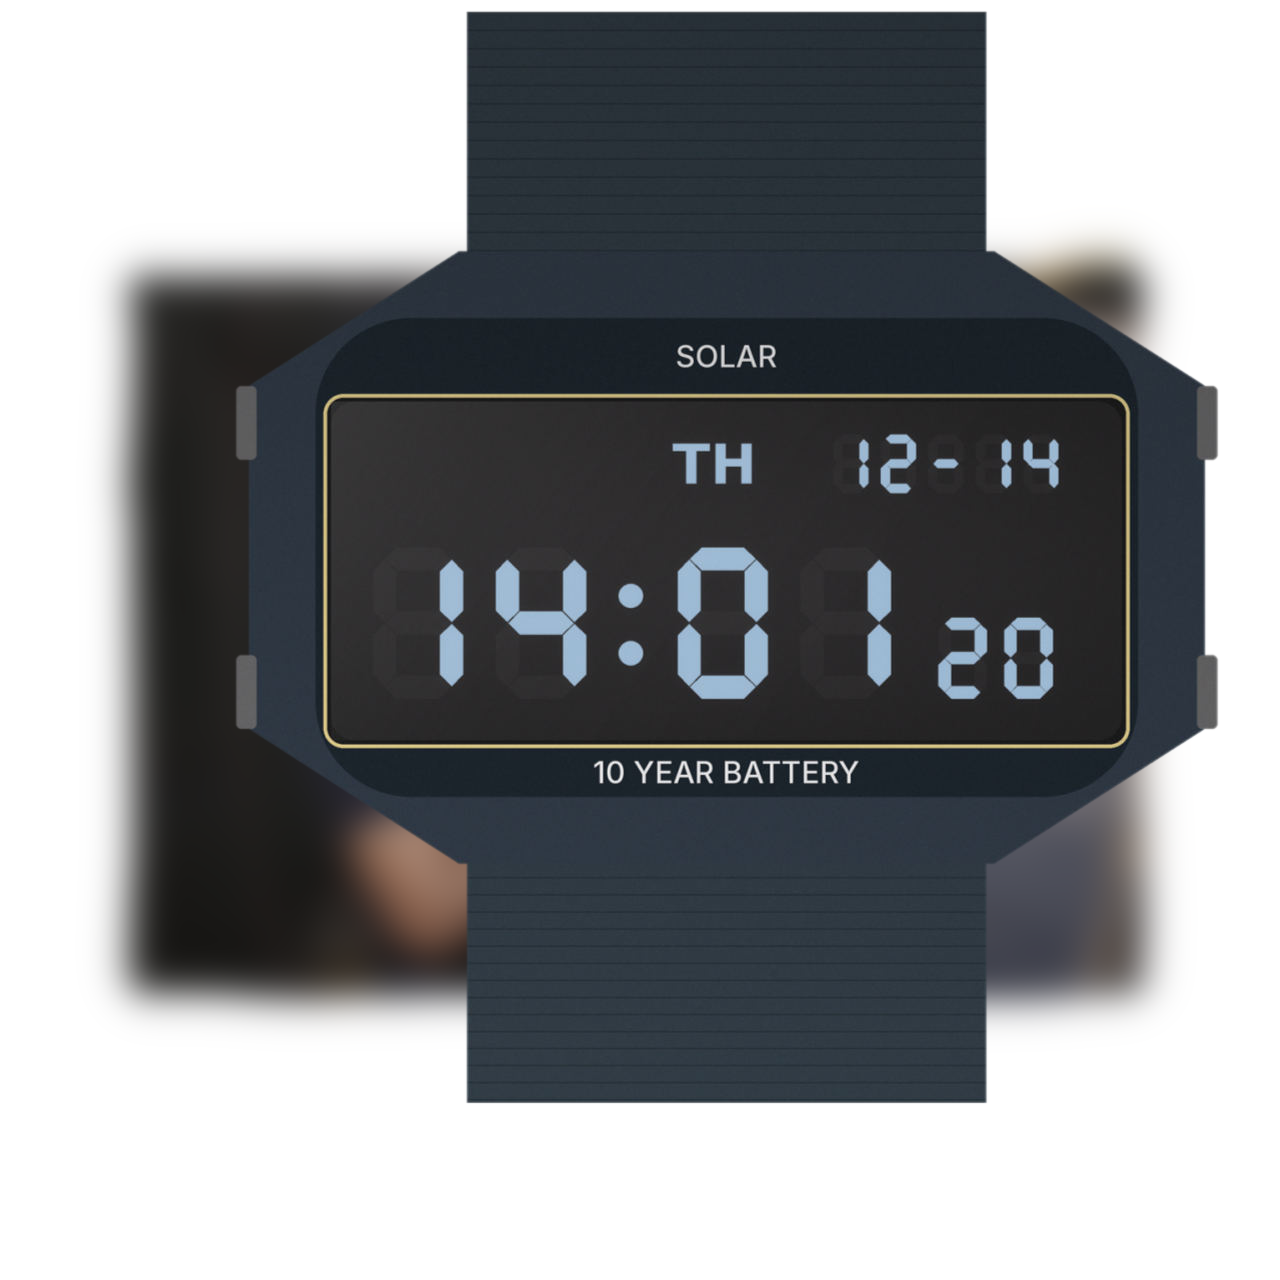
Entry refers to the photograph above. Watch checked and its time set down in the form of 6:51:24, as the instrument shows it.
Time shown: 14:01:20
